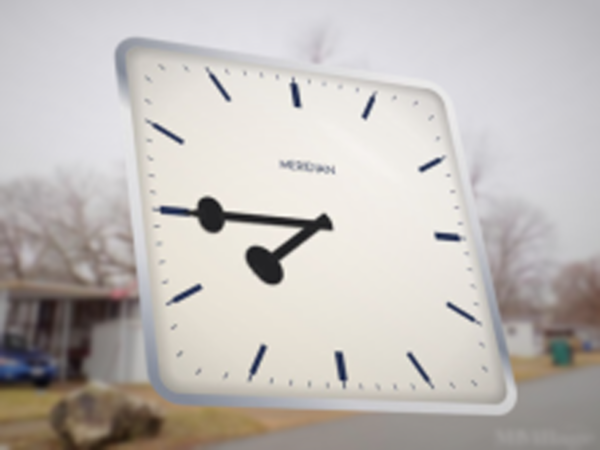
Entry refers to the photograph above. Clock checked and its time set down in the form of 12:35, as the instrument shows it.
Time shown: 7:45
